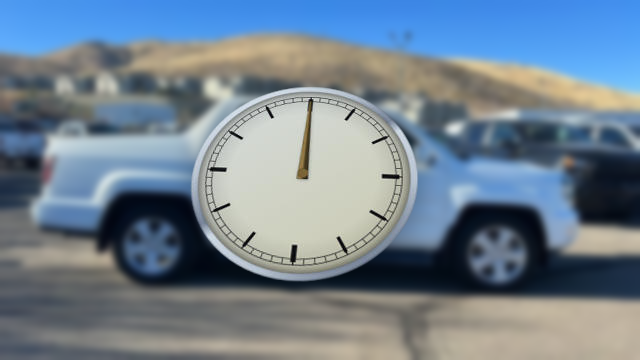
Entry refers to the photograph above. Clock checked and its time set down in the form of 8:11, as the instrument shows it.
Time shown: 12:00
